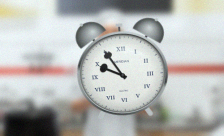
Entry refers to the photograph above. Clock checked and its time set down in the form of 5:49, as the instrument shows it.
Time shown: 9:55
